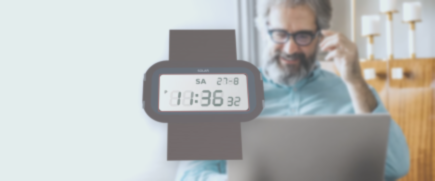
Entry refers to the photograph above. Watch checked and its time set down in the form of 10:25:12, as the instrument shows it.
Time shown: 11:36:32
